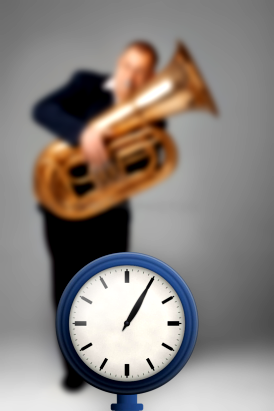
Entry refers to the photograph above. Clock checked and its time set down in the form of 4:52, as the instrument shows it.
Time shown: 1:05
